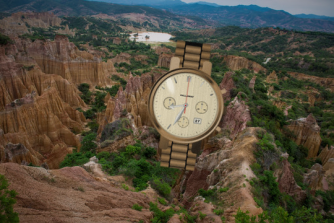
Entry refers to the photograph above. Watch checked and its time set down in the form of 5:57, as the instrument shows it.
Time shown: 8:34
